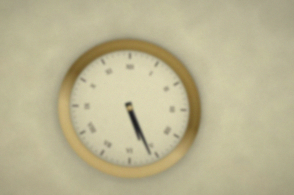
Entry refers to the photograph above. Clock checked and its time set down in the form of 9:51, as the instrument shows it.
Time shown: 5:26
